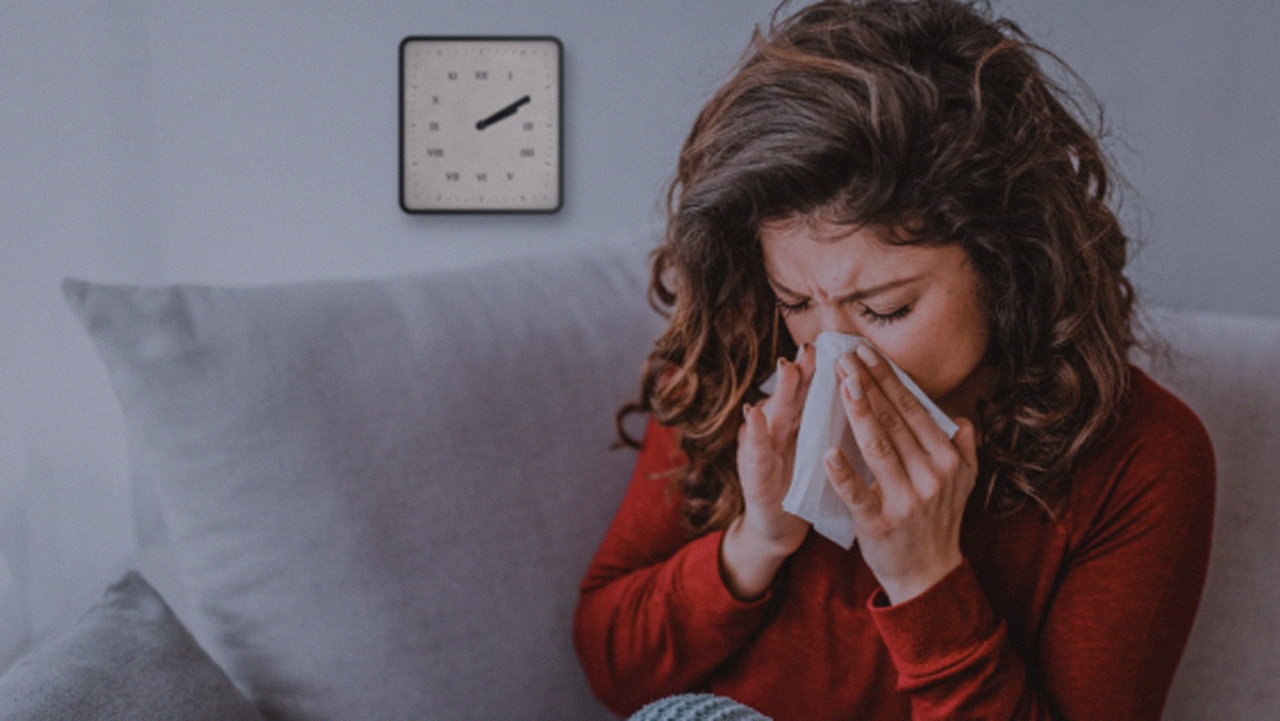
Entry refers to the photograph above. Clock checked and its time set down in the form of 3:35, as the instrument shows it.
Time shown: 2:10
